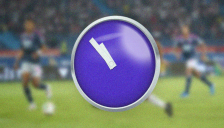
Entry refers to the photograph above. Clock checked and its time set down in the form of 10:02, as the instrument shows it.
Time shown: 10:53
